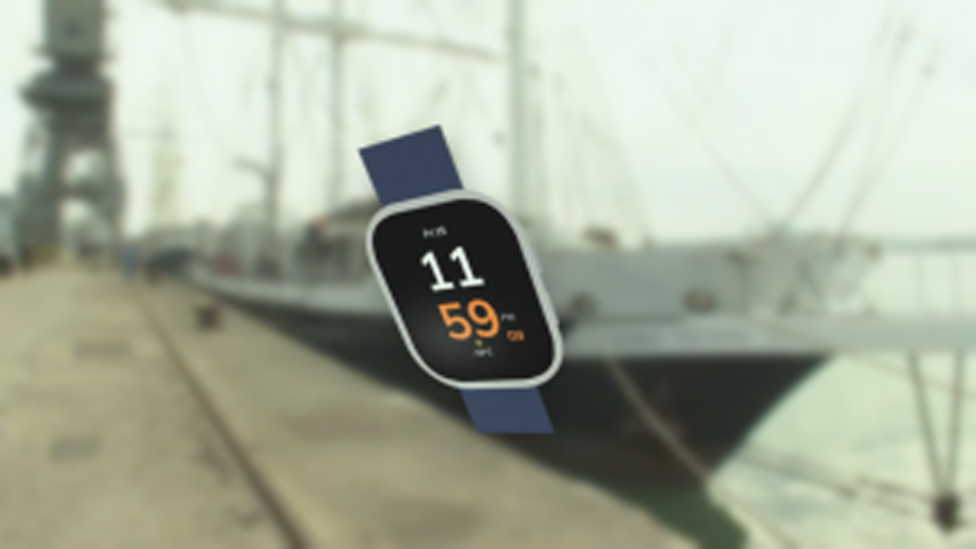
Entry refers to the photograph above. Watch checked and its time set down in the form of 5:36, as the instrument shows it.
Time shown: 11:59
